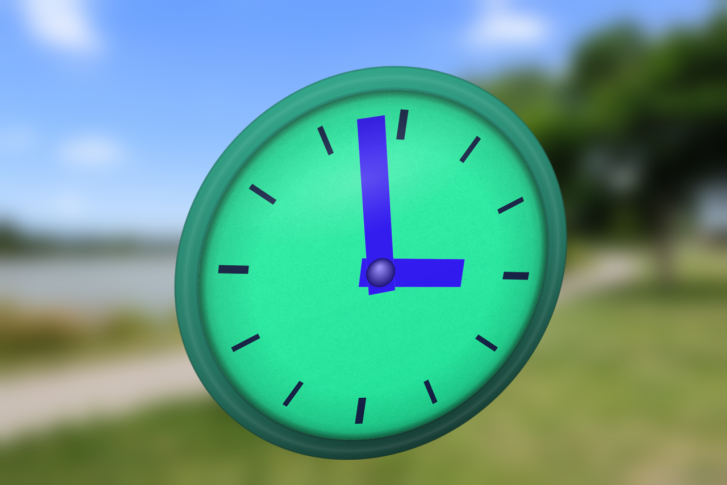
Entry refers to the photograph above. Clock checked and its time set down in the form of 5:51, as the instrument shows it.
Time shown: 2:58
